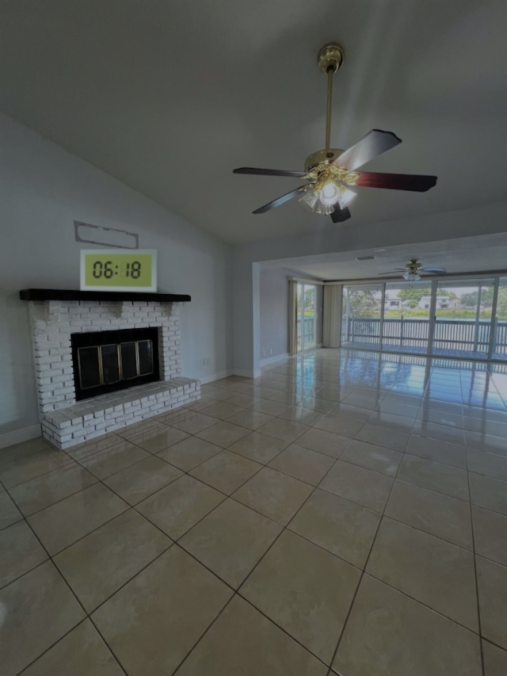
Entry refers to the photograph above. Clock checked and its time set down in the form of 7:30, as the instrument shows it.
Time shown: 6:18
